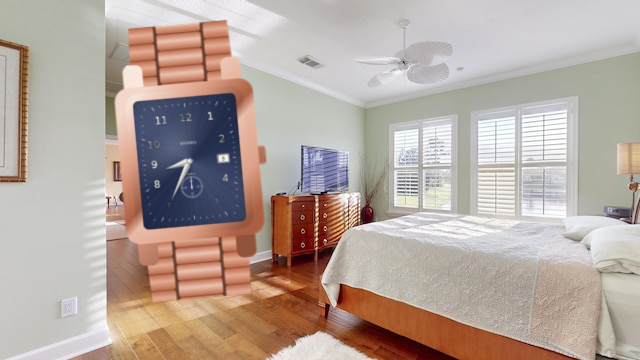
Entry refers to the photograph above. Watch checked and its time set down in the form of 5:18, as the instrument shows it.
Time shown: 8:35
